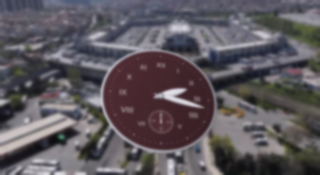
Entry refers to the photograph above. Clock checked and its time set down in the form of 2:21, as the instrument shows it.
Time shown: 2:17
